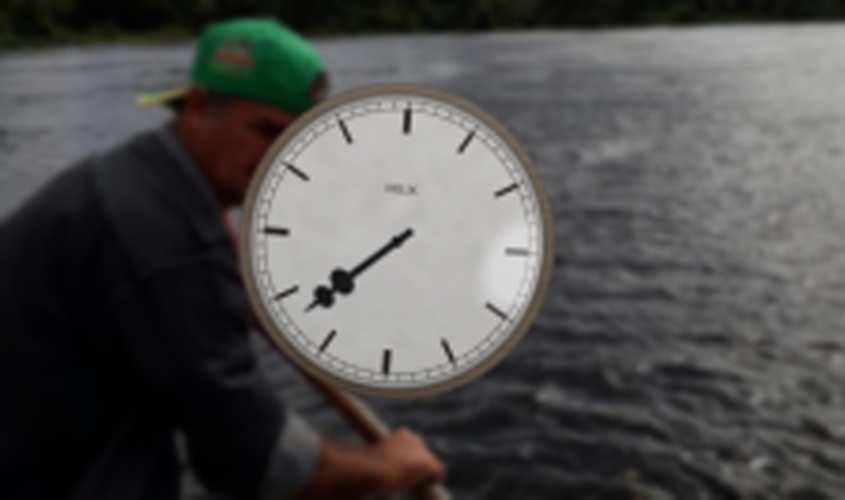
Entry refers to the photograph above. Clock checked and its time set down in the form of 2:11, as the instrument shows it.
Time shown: 7:38
